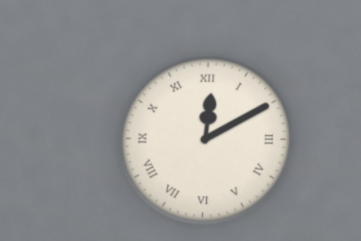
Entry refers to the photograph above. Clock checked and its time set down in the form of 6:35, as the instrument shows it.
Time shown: 12:10
